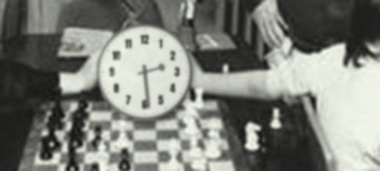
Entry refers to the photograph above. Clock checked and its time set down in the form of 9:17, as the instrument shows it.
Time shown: 2:29
